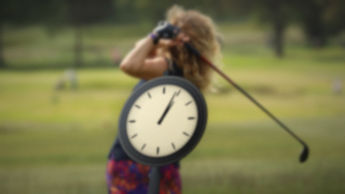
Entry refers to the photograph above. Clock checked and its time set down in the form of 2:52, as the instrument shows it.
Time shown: 1:04
